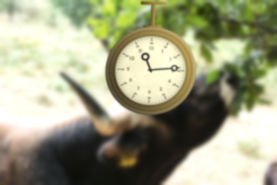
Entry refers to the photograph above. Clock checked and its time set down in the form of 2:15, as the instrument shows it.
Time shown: 11:14
